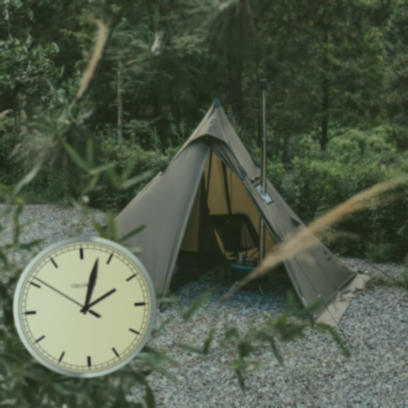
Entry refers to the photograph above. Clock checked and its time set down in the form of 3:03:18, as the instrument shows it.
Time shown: 2:02:51
